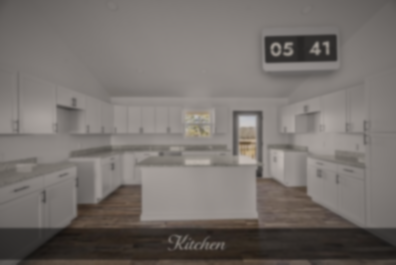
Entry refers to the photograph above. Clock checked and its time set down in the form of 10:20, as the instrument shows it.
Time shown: 5:41
